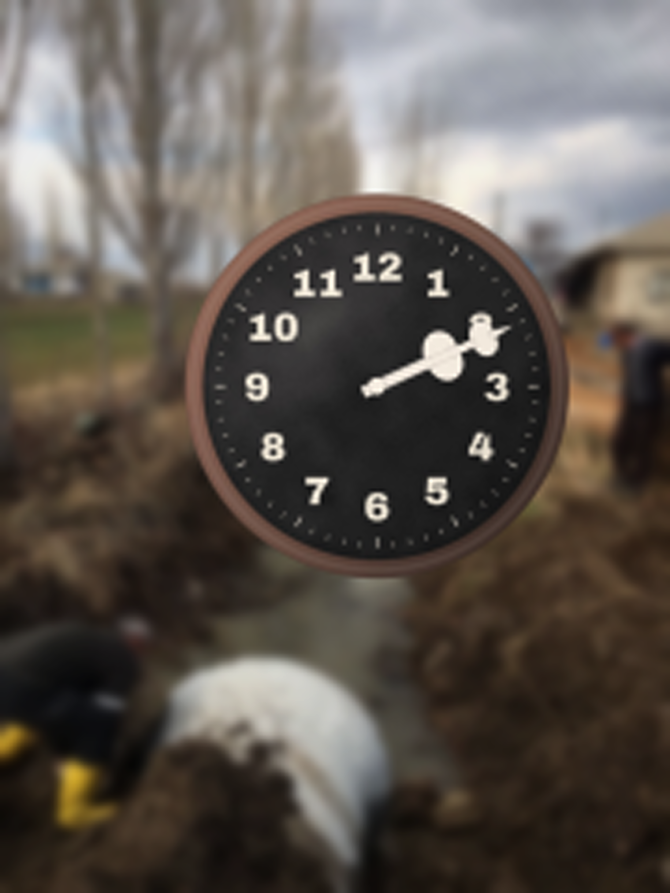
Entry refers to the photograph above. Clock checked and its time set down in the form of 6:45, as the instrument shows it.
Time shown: 2:11
